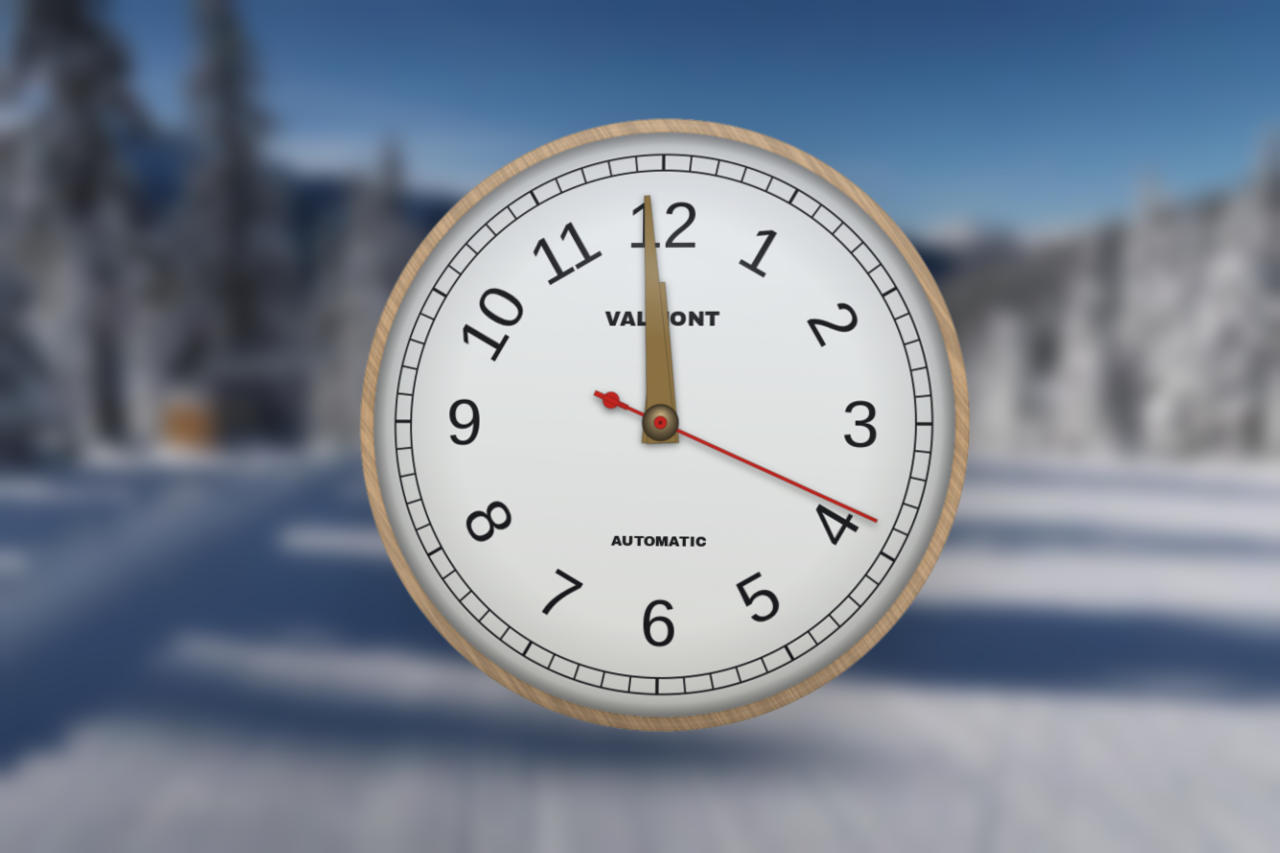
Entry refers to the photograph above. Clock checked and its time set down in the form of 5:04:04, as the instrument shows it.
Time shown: 11:59:19
